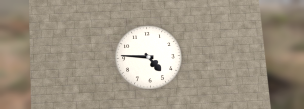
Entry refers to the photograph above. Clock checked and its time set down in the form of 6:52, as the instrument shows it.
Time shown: 4:46
